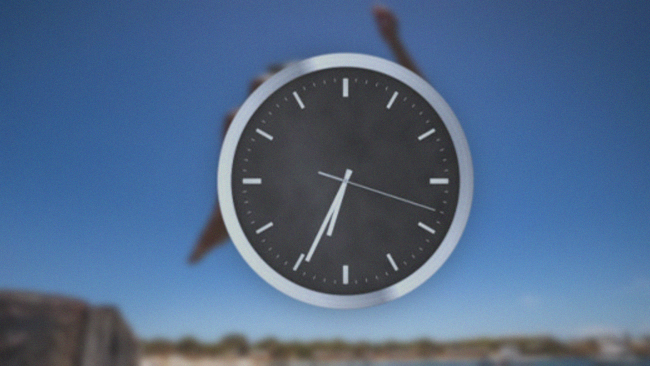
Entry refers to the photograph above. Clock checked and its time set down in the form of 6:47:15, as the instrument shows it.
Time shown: 6:34:18
